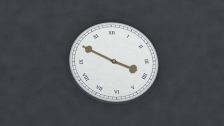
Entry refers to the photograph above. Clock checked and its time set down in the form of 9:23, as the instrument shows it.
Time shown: 3:50
